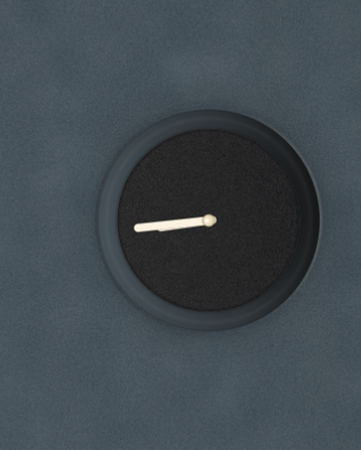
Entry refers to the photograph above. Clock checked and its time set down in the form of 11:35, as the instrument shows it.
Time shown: 8:44
